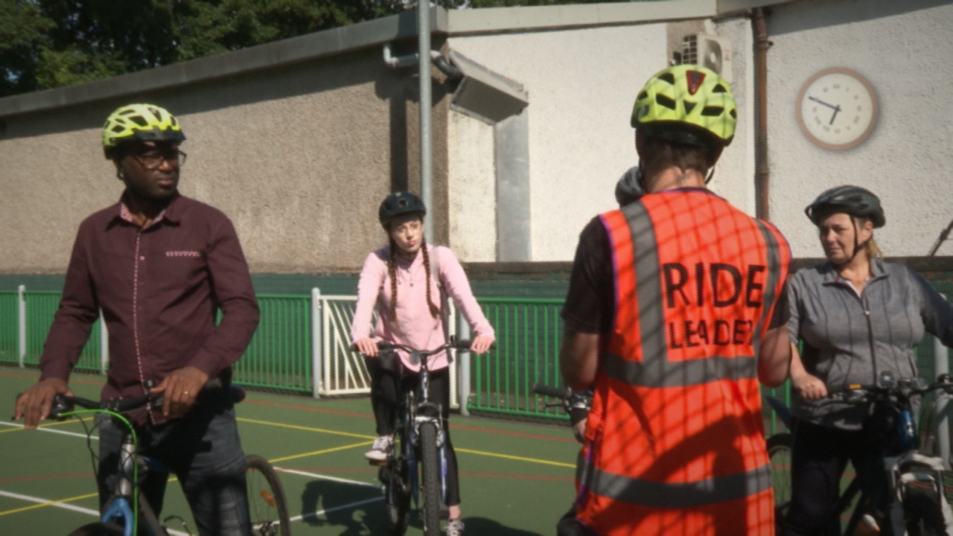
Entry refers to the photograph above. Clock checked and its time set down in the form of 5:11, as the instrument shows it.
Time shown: 6:49
